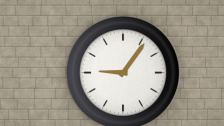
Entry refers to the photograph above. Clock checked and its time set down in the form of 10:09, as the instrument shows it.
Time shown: 9:06
